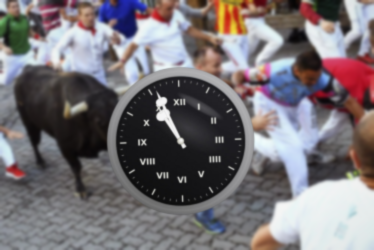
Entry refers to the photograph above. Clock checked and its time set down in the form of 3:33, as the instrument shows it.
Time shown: 10:56
